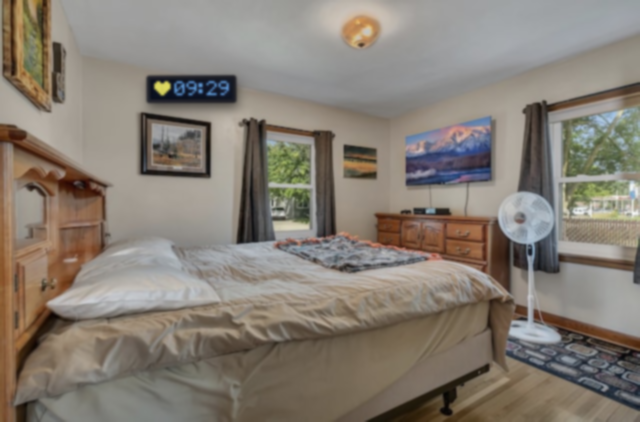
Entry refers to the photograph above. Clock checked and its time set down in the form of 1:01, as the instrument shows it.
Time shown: 9:29
